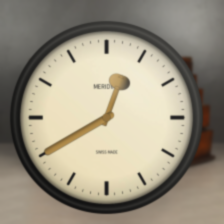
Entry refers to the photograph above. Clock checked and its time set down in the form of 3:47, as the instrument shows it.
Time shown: 12:40
